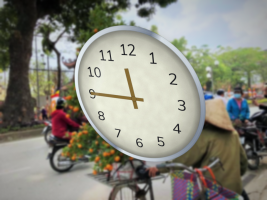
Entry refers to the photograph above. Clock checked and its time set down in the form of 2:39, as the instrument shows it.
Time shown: 11:45
